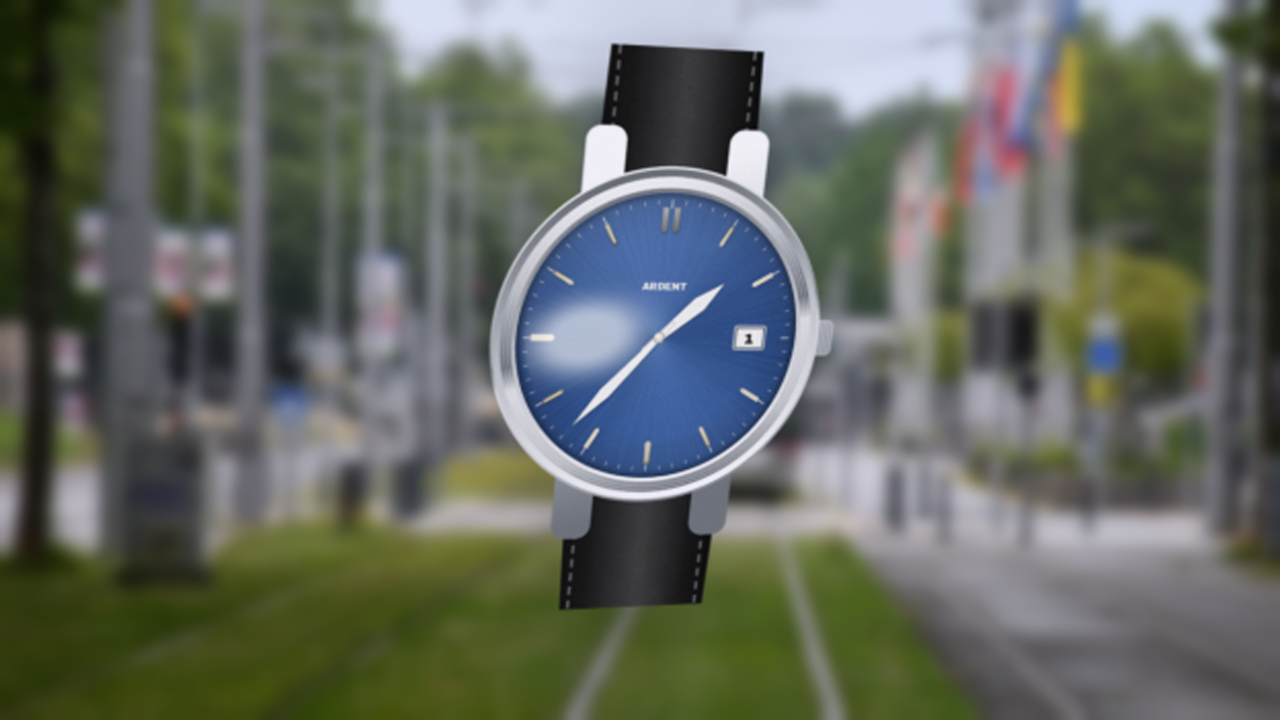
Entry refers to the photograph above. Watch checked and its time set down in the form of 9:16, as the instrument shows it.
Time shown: 1:37
